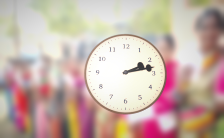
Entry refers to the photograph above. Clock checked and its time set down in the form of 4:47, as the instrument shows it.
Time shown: 2:13
